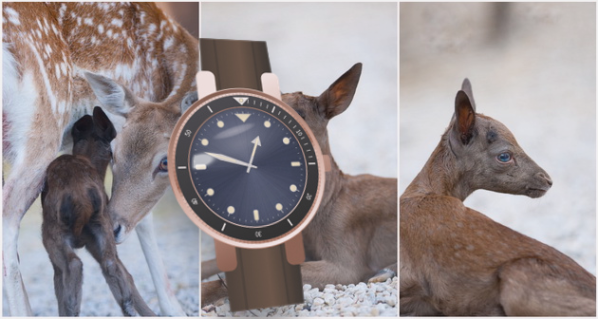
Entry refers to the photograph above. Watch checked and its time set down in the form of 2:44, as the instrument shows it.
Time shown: 12:48
